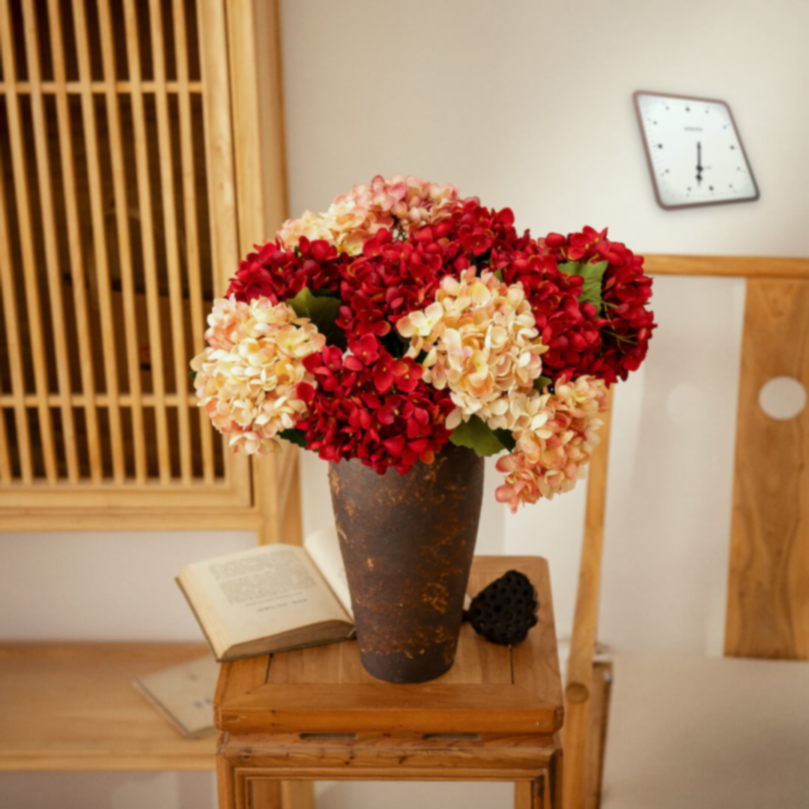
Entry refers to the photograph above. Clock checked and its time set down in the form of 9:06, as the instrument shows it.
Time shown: 6:33
